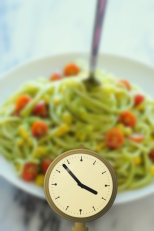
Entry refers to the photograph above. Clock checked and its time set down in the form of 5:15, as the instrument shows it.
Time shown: 3:53
